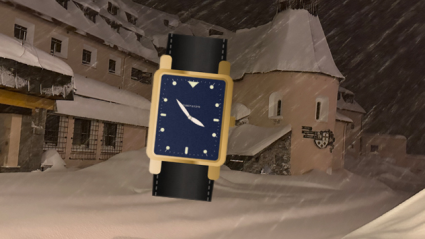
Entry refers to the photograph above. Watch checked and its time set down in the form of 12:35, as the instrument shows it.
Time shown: 3:53
